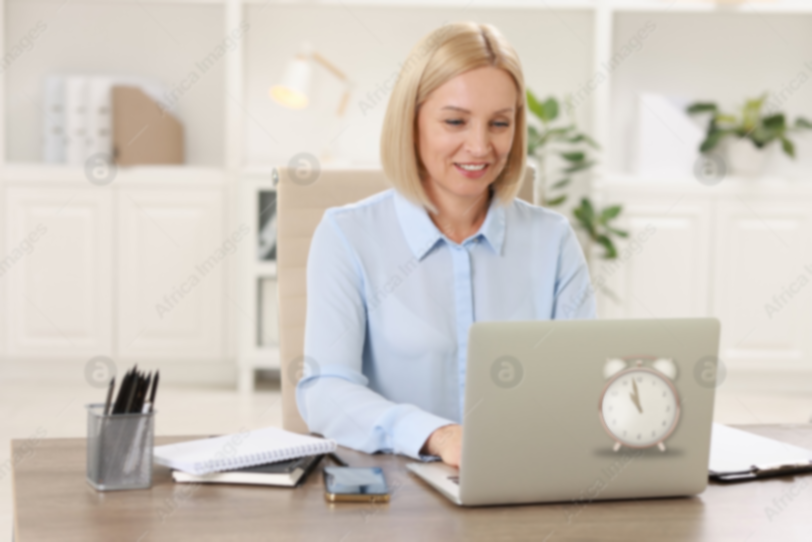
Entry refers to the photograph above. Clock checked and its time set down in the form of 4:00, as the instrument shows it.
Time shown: 10:58
